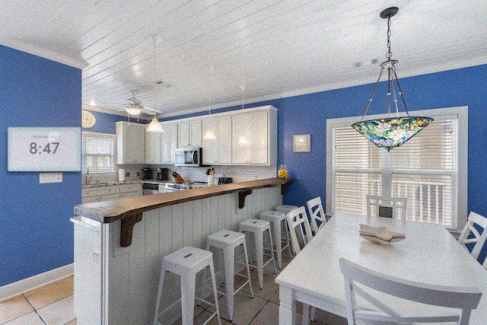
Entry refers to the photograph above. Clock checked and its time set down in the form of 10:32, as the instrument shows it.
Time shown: 8:47
